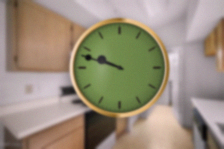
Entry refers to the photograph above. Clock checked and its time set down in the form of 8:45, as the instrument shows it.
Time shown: 9:48
